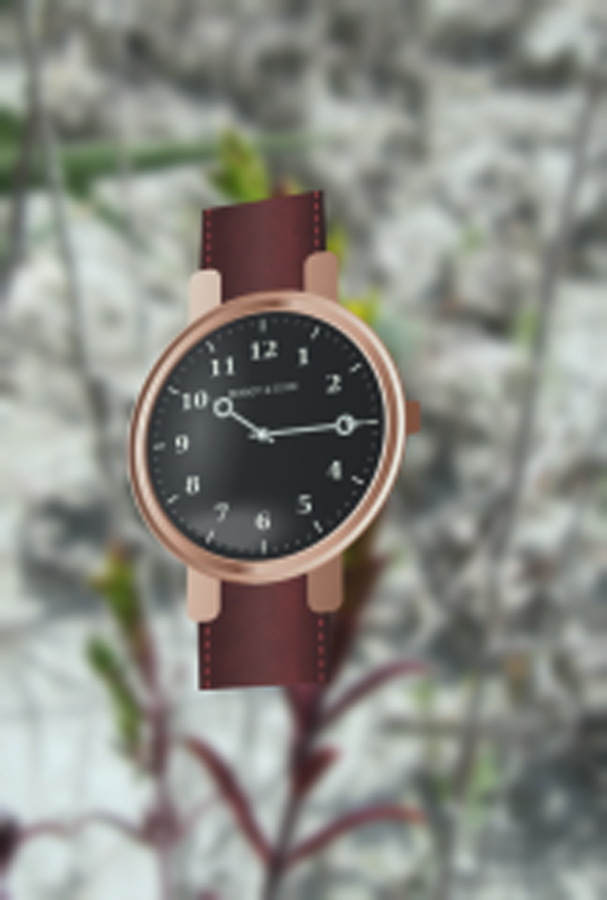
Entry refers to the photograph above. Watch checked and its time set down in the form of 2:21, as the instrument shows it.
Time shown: 10:15
